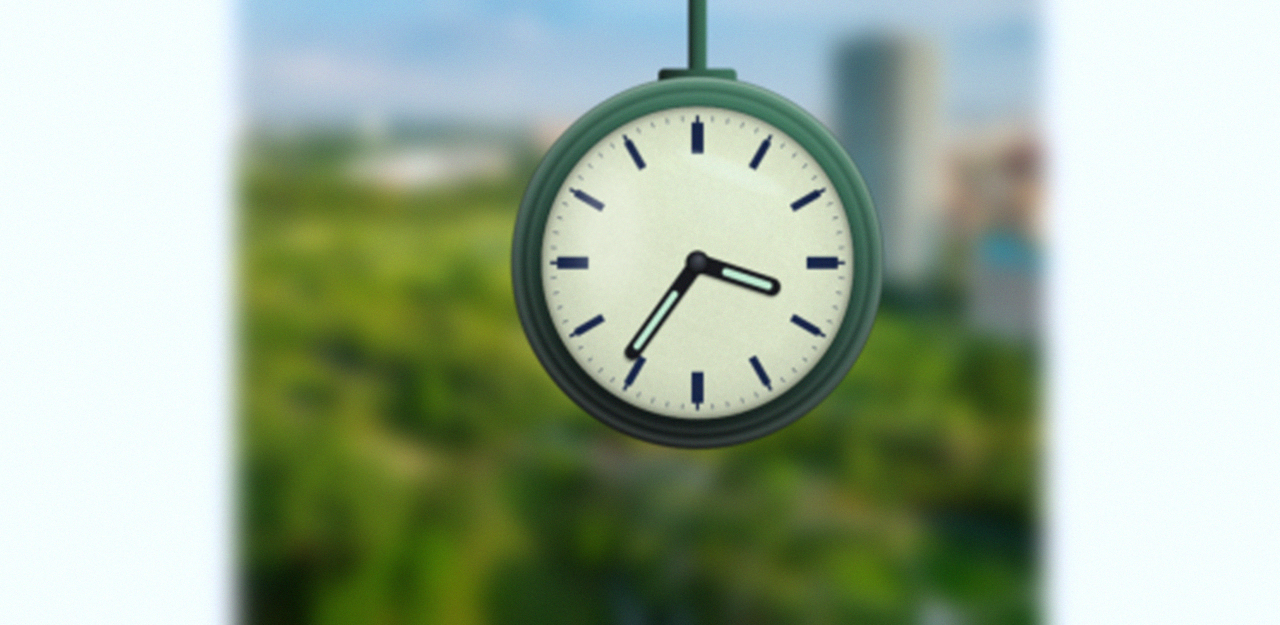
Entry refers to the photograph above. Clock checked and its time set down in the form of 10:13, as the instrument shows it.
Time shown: 3:36
